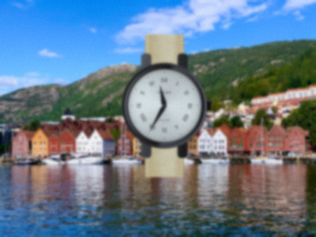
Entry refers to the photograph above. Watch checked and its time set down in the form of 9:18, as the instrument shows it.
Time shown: 11:35
